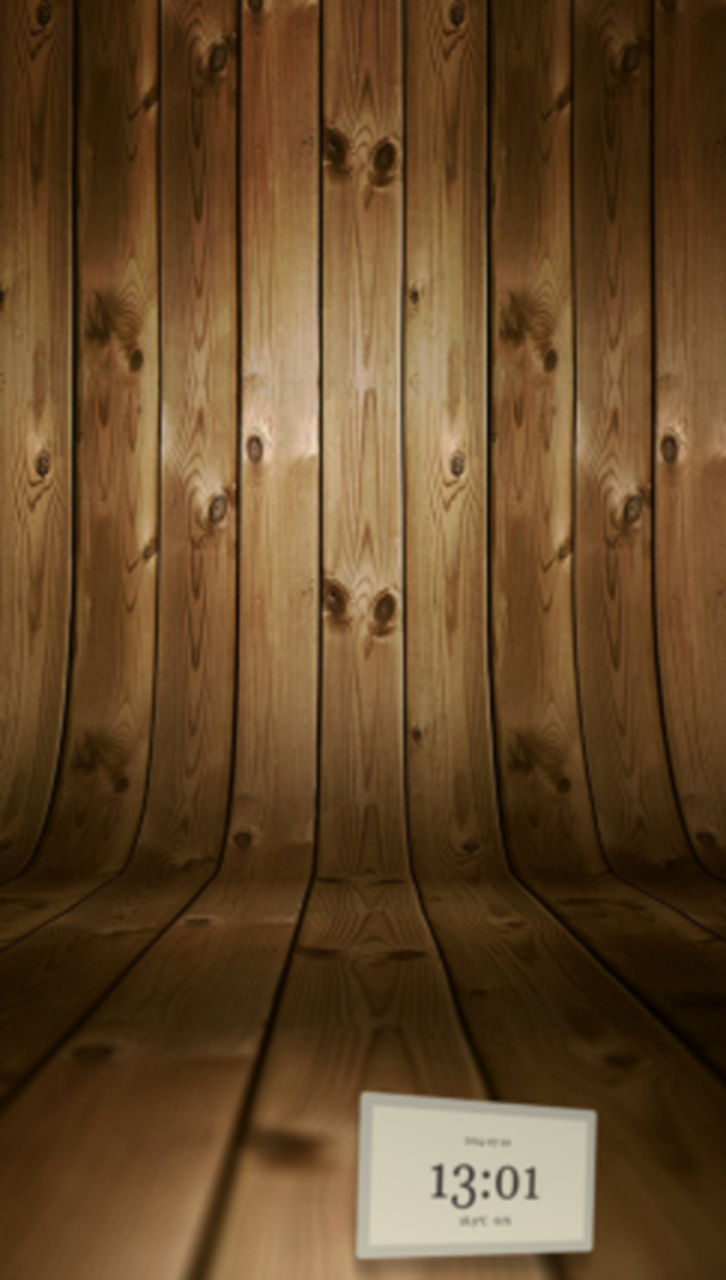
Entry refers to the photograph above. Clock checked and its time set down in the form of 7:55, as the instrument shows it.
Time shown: 13:01
